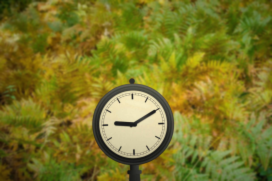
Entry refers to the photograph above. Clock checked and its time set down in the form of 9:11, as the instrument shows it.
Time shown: 9:10
